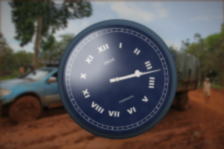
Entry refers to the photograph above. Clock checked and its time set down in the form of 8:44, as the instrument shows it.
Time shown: 3:17
